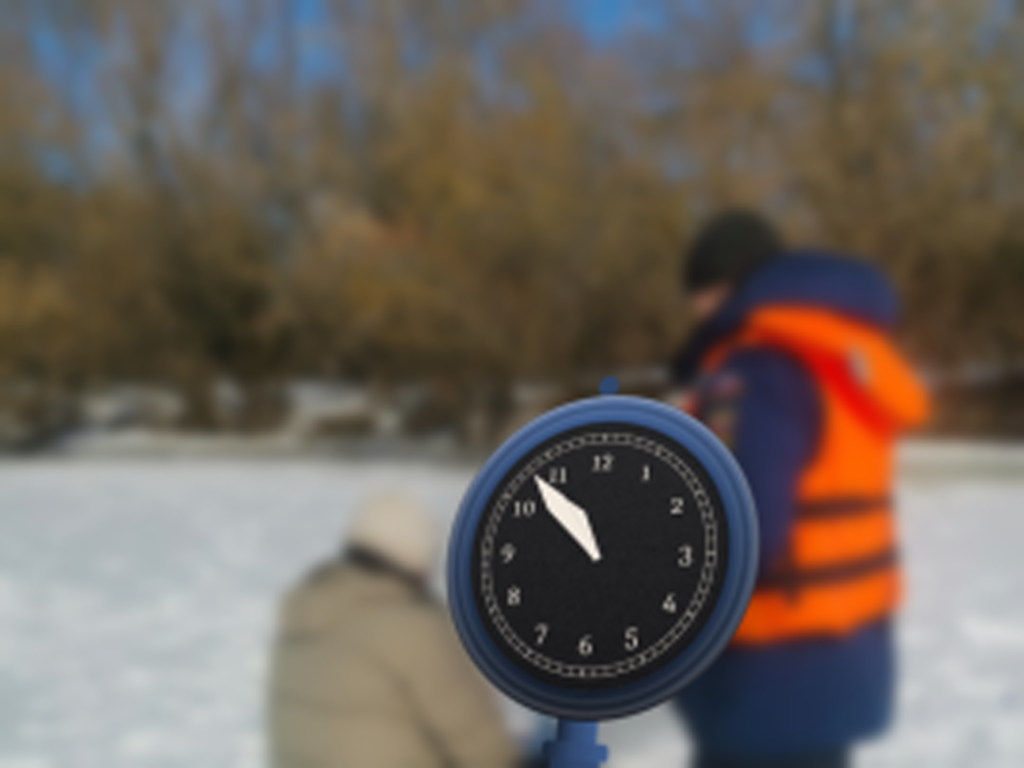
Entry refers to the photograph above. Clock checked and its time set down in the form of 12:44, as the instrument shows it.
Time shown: 10:53
